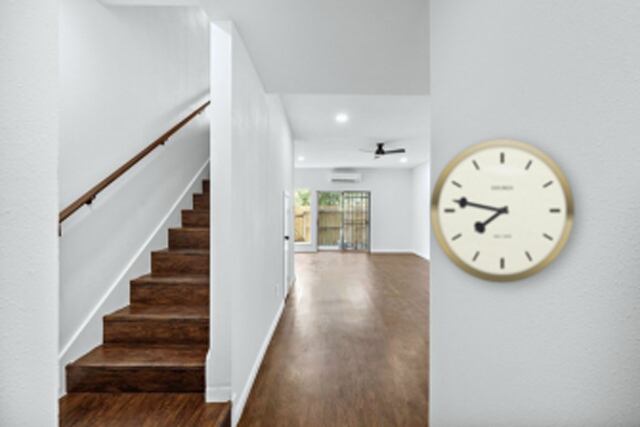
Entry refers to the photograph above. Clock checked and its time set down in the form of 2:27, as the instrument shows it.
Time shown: 7:47
